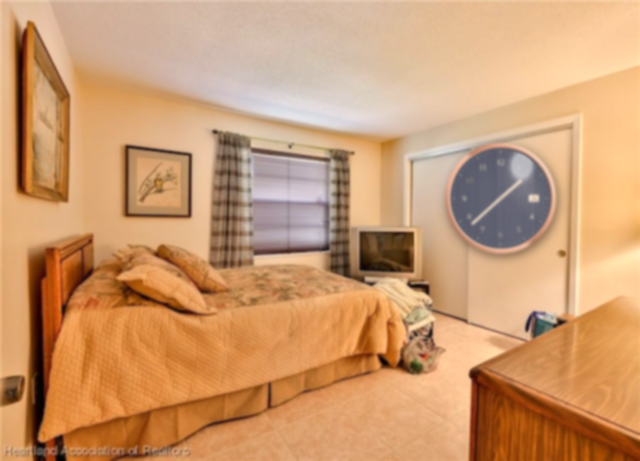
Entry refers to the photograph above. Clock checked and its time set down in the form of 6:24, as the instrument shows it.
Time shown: 1:38
